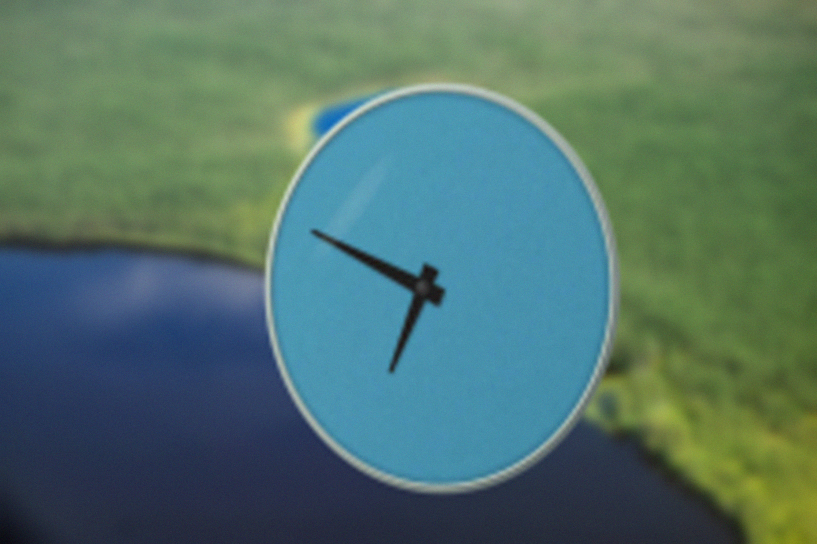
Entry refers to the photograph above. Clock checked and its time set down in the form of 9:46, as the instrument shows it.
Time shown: 6:49
